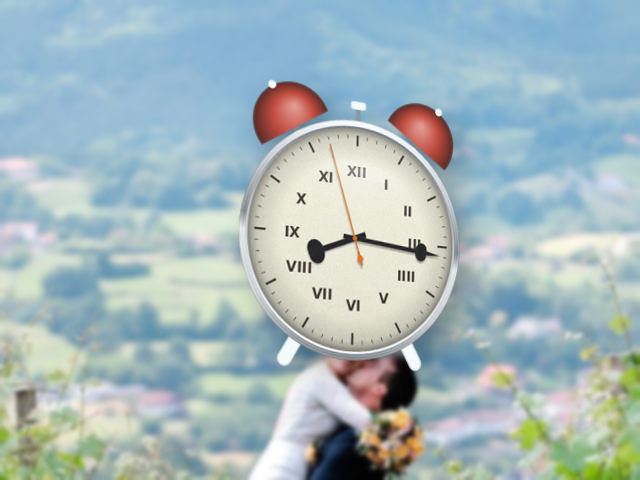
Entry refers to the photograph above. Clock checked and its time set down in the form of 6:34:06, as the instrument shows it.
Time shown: 8:15:57
